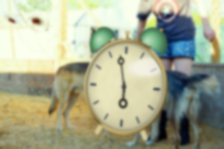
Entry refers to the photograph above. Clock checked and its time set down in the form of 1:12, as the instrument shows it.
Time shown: 5:58
